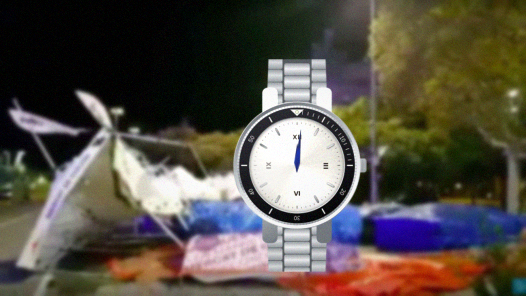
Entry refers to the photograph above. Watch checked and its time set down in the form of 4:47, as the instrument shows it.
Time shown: 12:01
